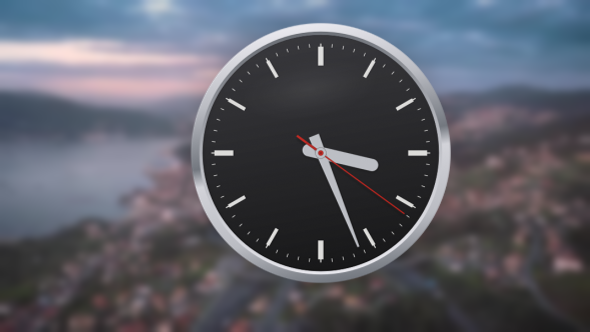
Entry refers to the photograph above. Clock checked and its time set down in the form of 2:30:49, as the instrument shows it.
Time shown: 3:26:21
